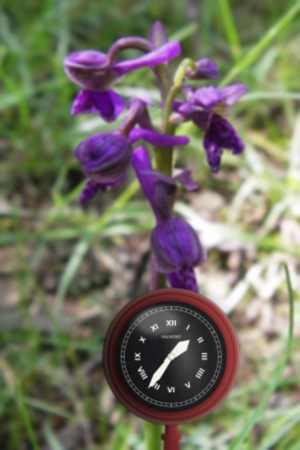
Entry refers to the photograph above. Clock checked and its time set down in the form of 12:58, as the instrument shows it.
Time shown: 1:36
